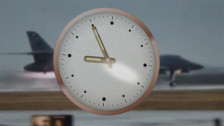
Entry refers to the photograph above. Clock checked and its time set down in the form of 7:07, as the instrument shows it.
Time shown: 8:55
